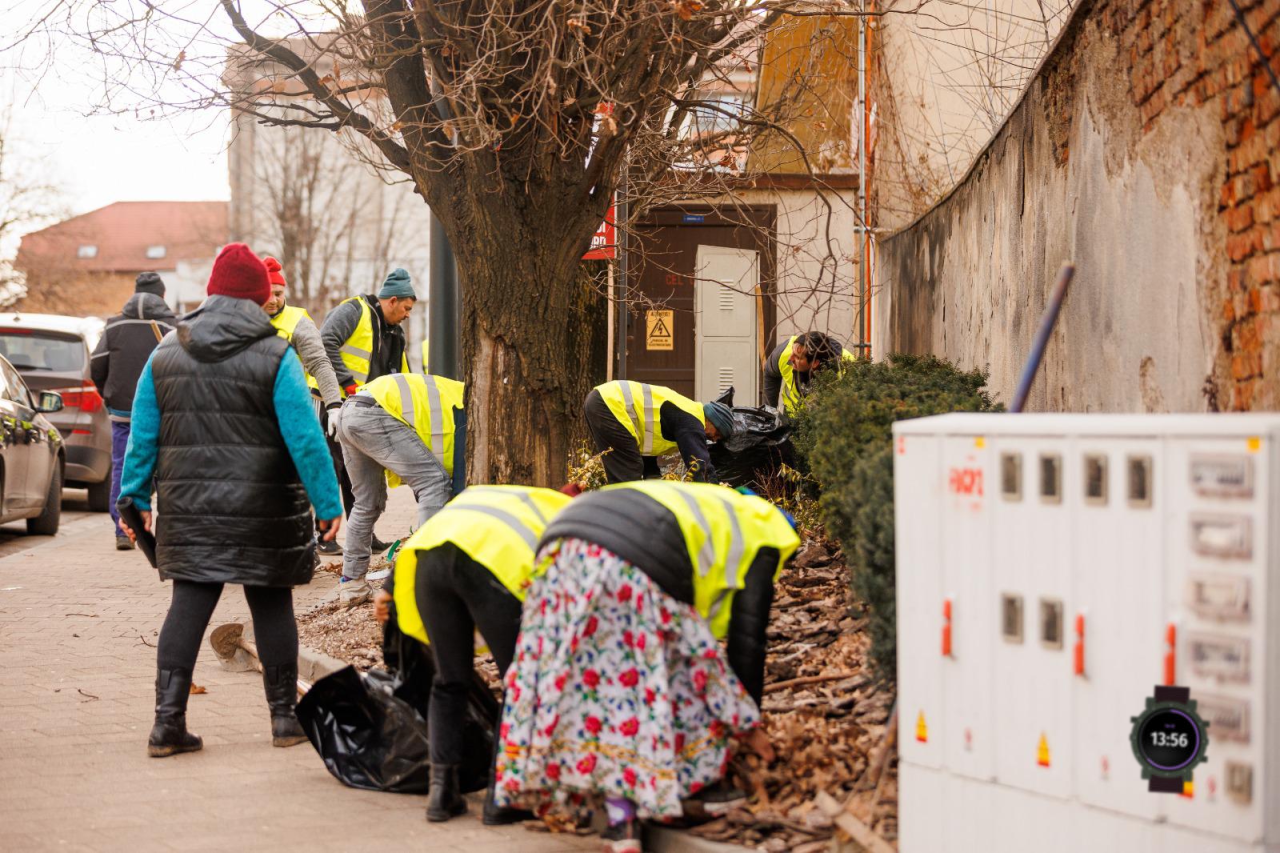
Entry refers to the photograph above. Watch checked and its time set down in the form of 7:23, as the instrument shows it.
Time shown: 13:56
